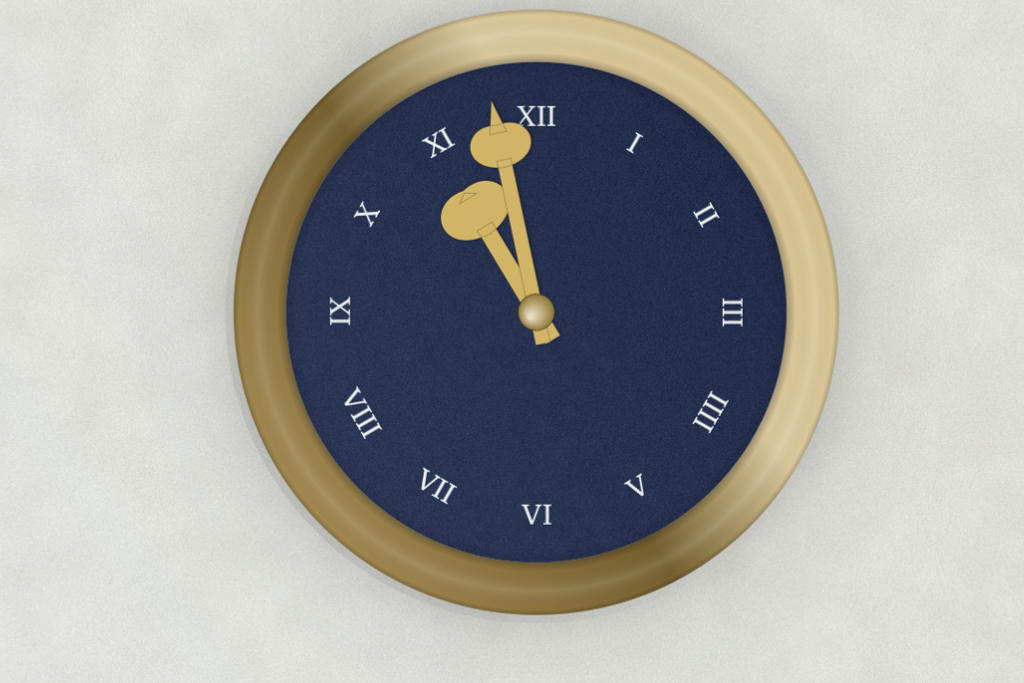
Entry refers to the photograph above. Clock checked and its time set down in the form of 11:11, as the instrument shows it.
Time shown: 10:58
